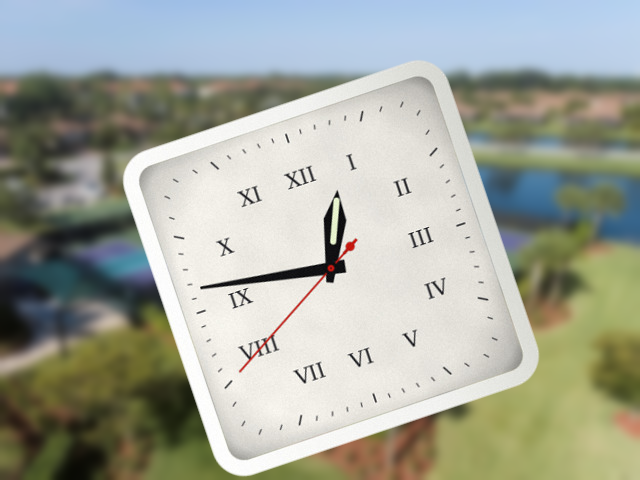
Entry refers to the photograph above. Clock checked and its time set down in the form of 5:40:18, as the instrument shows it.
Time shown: 12:46:40
